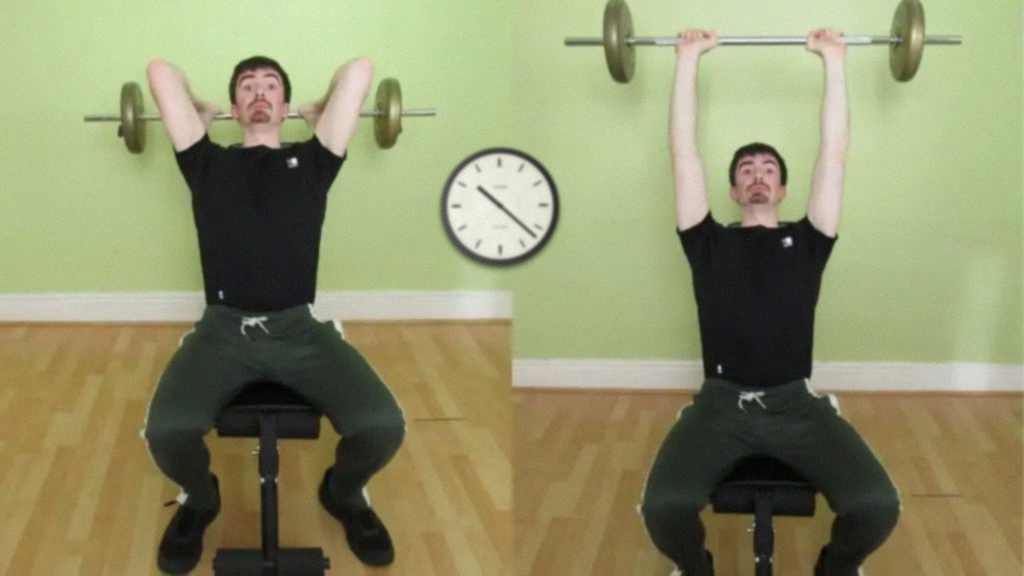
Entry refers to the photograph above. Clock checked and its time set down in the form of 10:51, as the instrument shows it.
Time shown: 10:22
